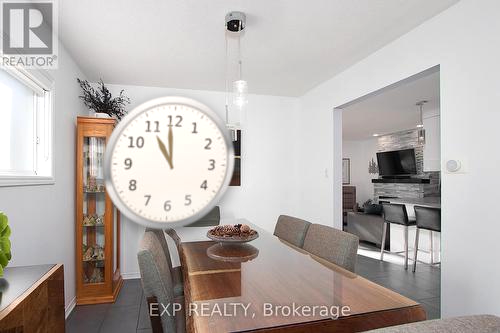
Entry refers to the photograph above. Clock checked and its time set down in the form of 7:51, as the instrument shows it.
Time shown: 10:59
